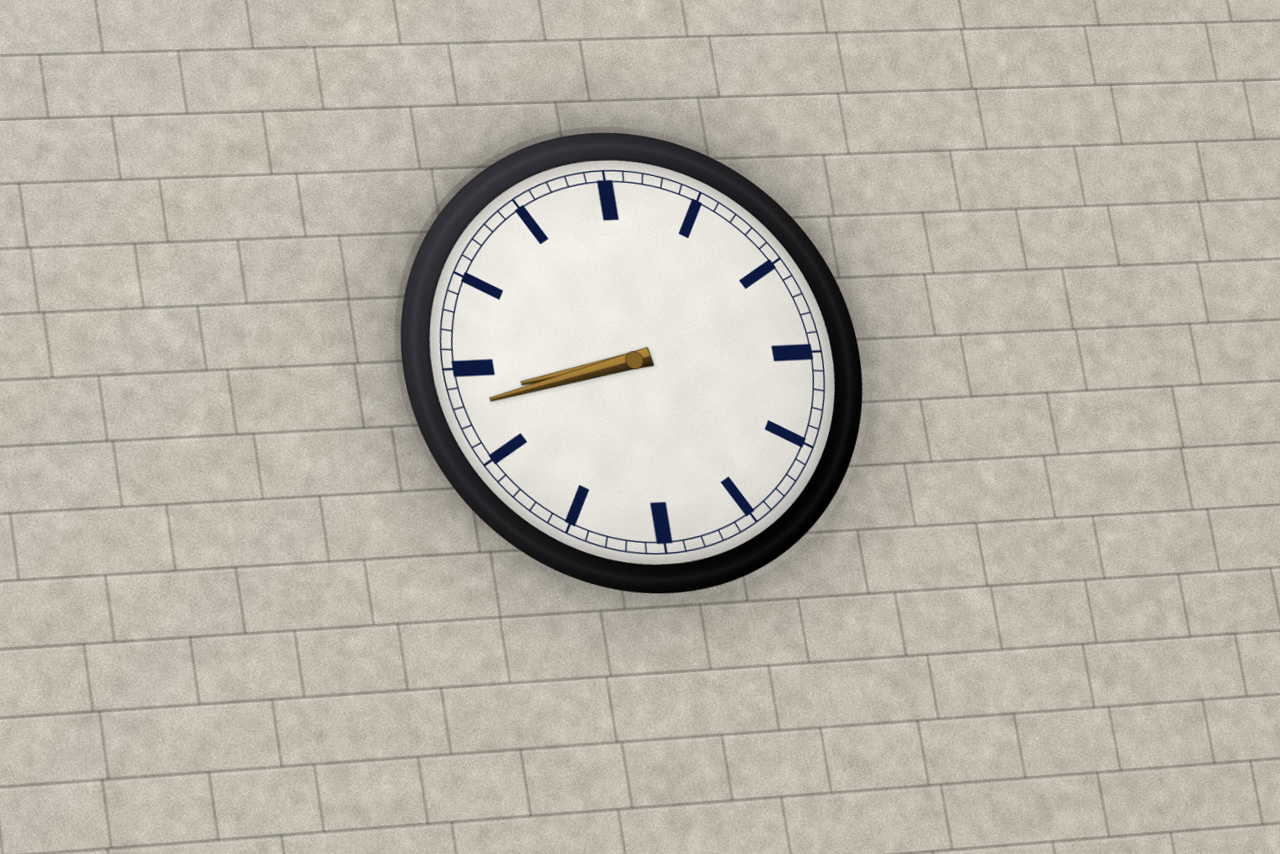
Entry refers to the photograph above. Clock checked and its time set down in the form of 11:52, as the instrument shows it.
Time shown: 8:43
